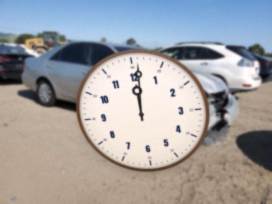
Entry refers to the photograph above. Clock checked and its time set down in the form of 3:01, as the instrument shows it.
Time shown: 12:01
